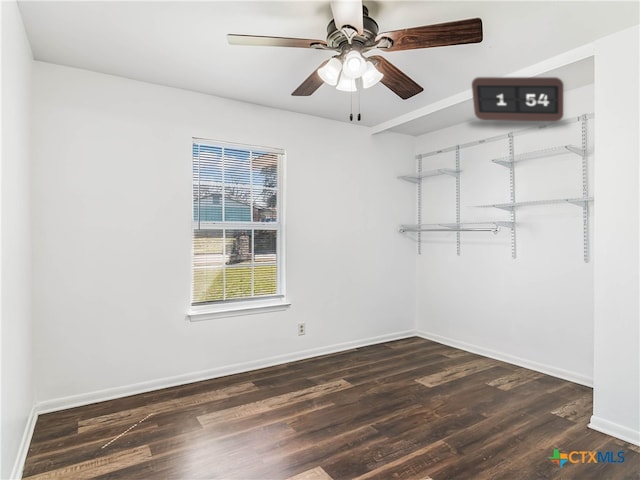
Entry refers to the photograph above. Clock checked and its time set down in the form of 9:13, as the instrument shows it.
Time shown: 1:54
